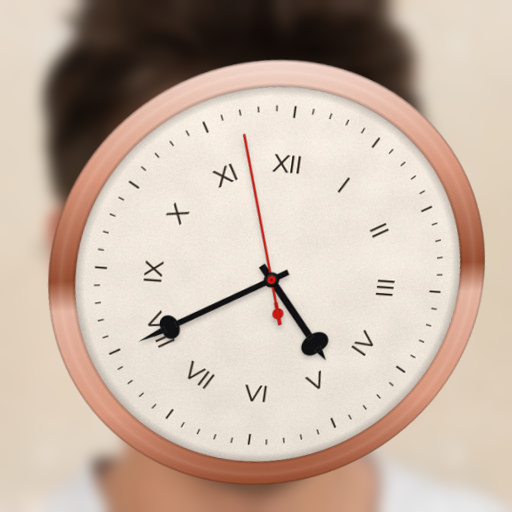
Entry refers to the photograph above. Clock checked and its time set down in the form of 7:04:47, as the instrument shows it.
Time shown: 4:39:57
